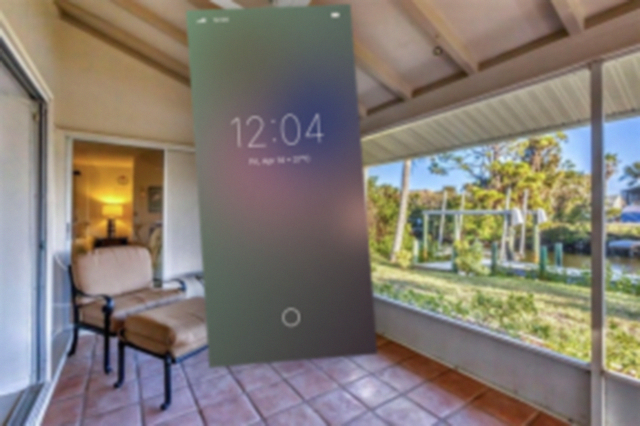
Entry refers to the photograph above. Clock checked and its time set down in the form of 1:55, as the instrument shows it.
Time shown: 12:04
